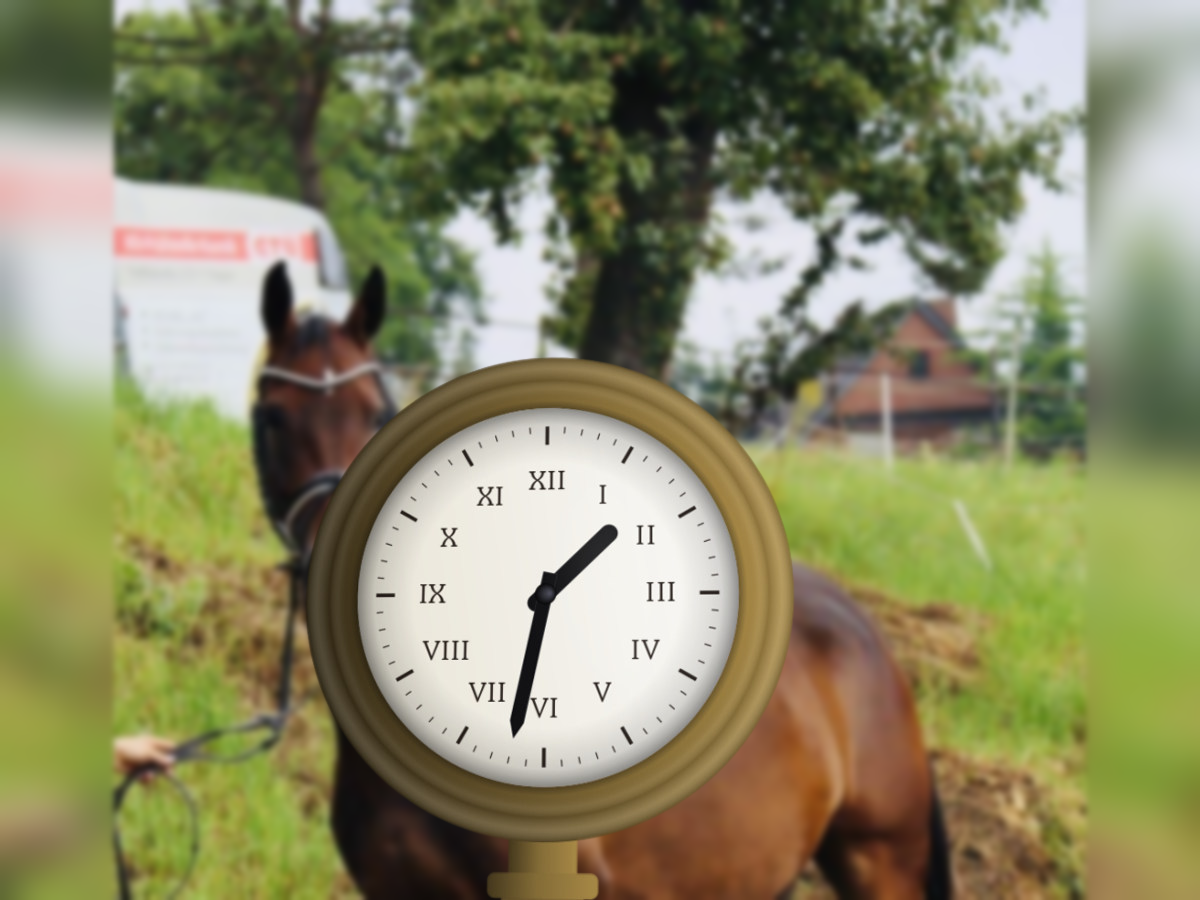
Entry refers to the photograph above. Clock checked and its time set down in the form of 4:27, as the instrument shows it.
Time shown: 1:32
